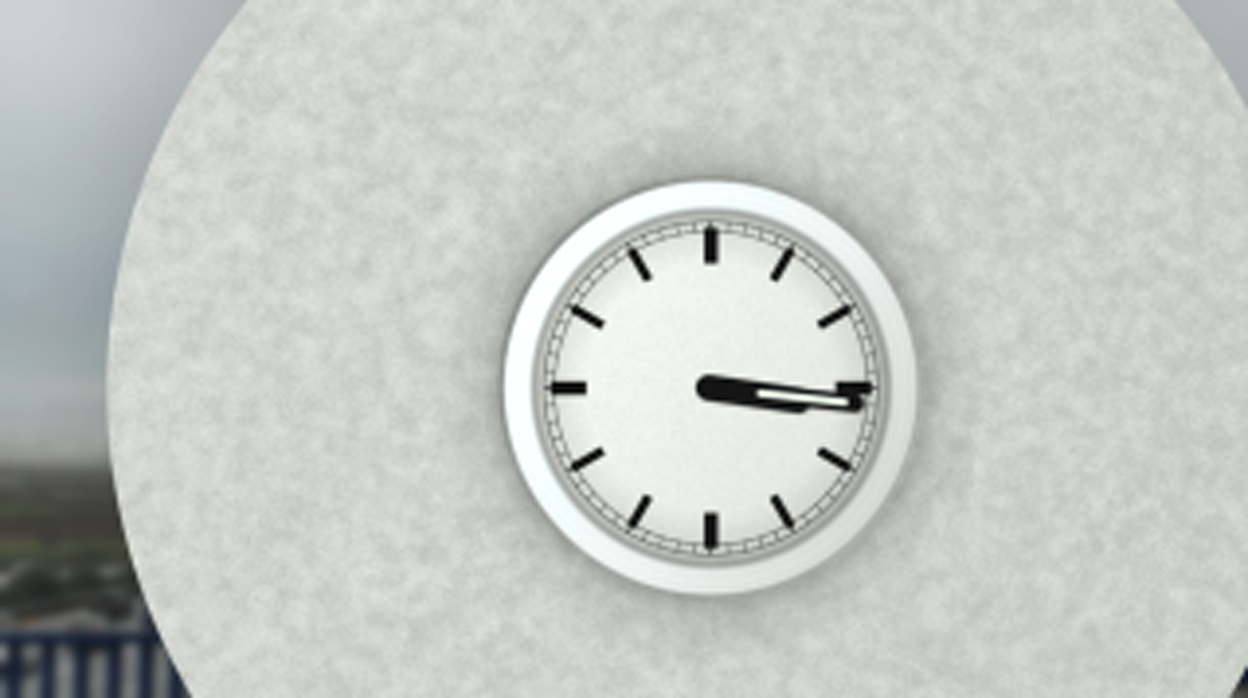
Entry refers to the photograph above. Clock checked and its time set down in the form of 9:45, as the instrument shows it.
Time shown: 3:16
